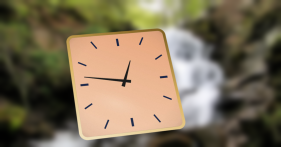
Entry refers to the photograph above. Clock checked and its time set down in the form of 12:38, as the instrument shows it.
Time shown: 12:47
